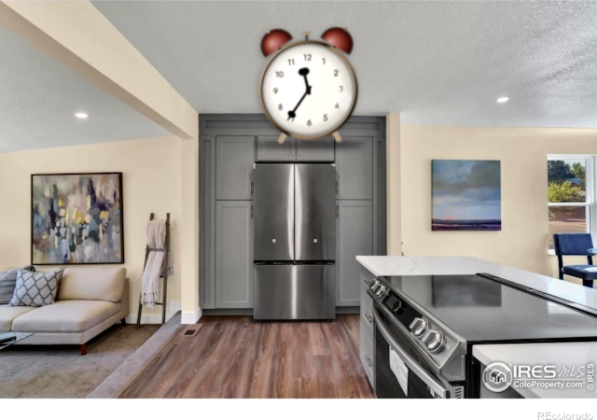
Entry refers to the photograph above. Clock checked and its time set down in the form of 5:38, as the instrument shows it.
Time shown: 11:36
